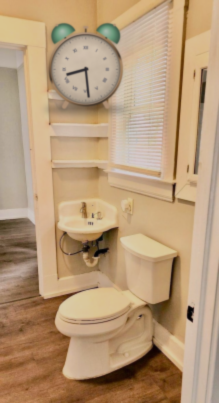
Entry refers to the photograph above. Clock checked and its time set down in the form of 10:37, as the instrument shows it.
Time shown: 8:29
